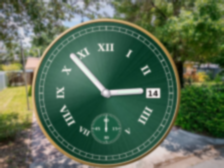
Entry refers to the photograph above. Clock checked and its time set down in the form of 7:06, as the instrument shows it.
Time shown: 2:53
